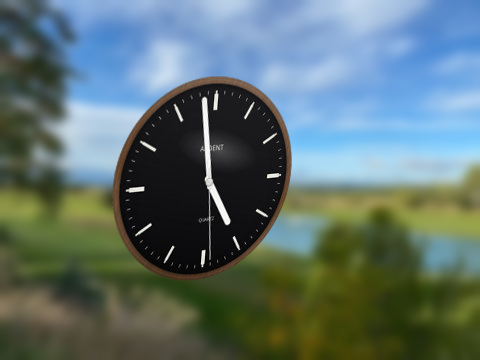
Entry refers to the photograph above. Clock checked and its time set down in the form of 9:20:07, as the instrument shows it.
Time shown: 4:58:29
